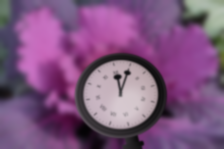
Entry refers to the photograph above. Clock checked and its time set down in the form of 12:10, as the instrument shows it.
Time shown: 12:05
